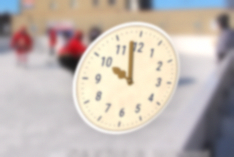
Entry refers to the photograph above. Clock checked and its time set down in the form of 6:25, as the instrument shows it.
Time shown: 9:58
